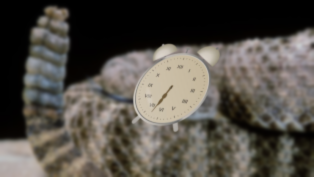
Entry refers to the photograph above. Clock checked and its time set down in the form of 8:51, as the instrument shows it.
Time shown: 6:33
